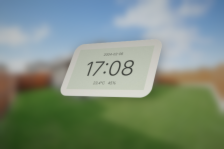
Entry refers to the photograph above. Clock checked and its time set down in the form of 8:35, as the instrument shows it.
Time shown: 17:08
